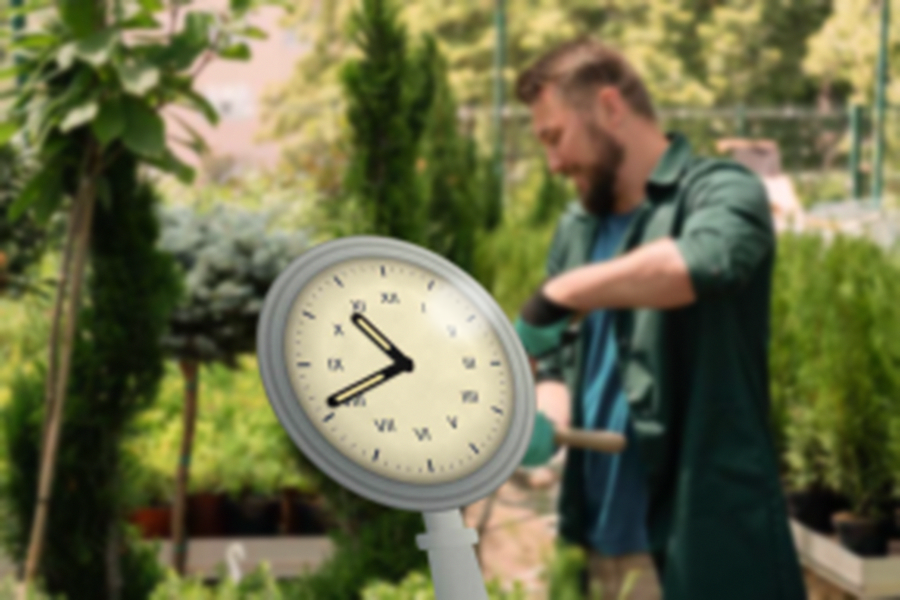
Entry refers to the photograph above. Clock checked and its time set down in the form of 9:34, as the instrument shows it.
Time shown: 10:41
